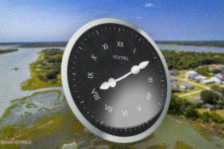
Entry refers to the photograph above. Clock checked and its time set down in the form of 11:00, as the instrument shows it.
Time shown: 8:10
